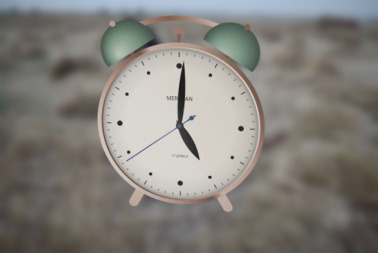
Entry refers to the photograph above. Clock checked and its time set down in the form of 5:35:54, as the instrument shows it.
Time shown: 5:00:39
